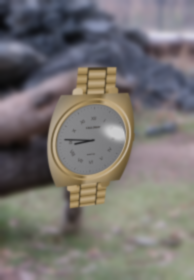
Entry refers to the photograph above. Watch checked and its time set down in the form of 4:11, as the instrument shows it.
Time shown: 8:46
